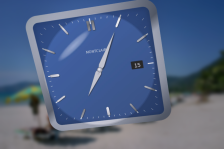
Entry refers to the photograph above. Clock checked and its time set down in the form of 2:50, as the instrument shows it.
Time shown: 7:05
